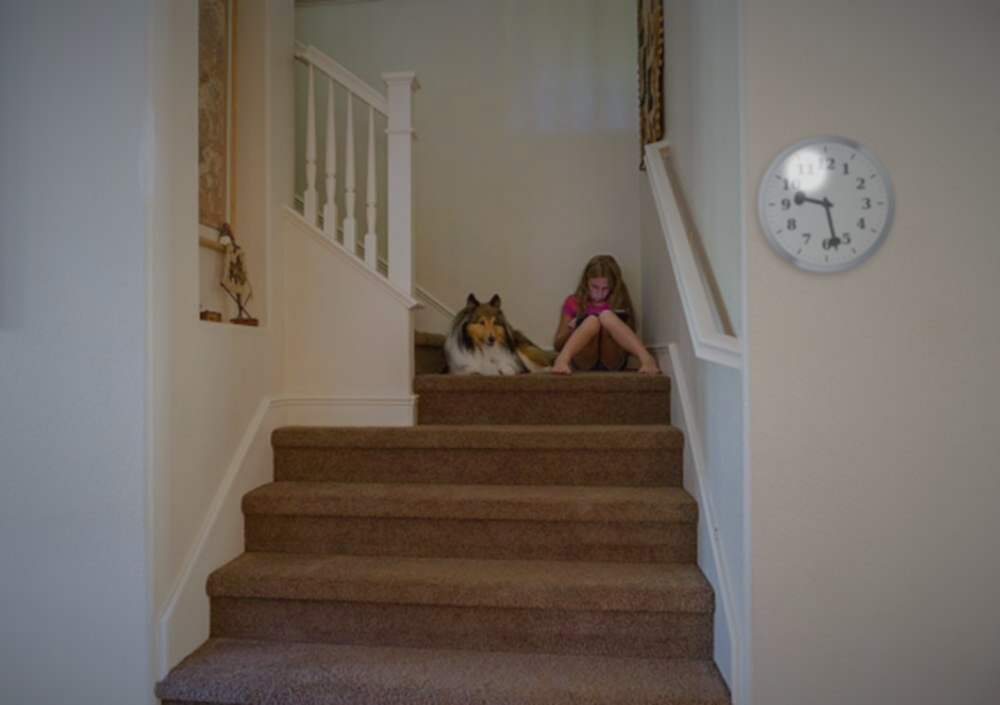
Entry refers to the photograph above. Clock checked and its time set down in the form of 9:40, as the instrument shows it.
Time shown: 9:28
